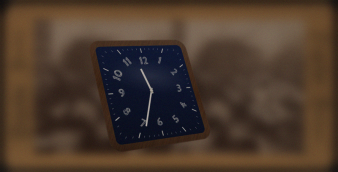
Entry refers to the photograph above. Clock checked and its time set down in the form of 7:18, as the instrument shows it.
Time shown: 11:34
